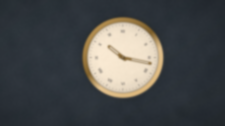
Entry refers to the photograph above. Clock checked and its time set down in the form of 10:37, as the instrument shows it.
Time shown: 10:17
